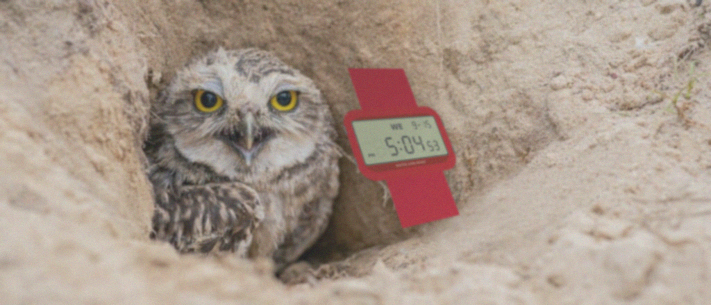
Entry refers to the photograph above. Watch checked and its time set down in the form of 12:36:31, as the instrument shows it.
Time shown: 5:04:53
